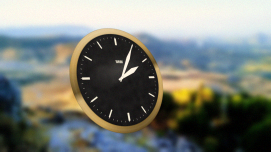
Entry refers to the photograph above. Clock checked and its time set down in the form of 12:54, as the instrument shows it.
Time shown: 2:05
